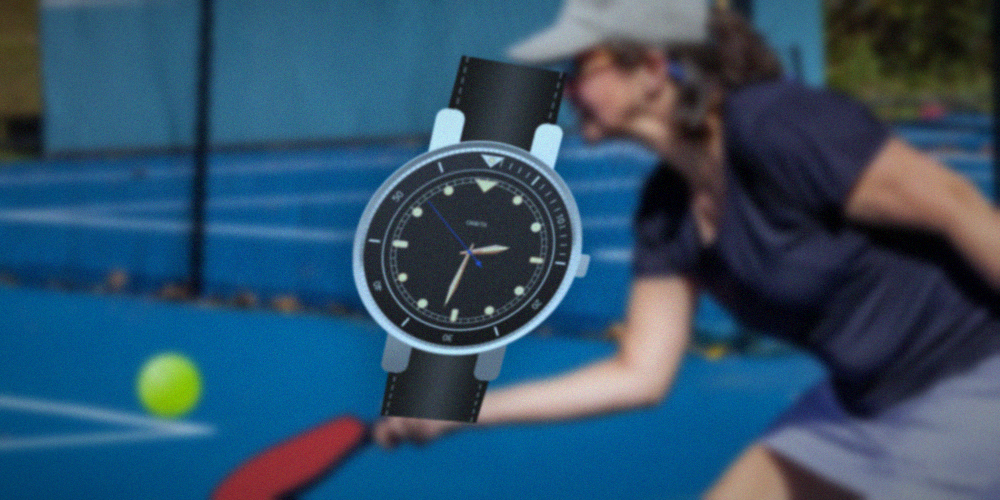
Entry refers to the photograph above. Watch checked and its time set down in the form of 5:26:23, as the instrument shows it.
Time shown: 2:31:52
